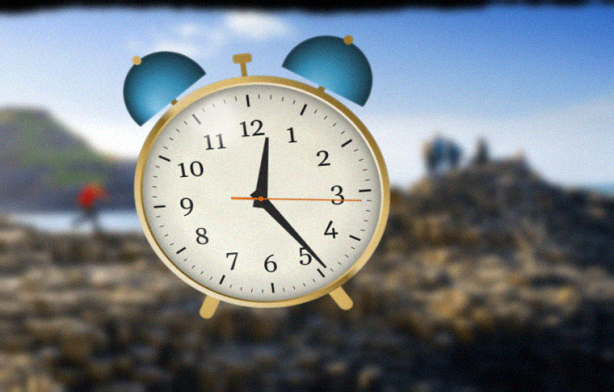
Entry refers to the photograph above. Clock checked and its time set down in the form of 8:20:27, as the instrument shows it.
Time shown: 12:24:16
